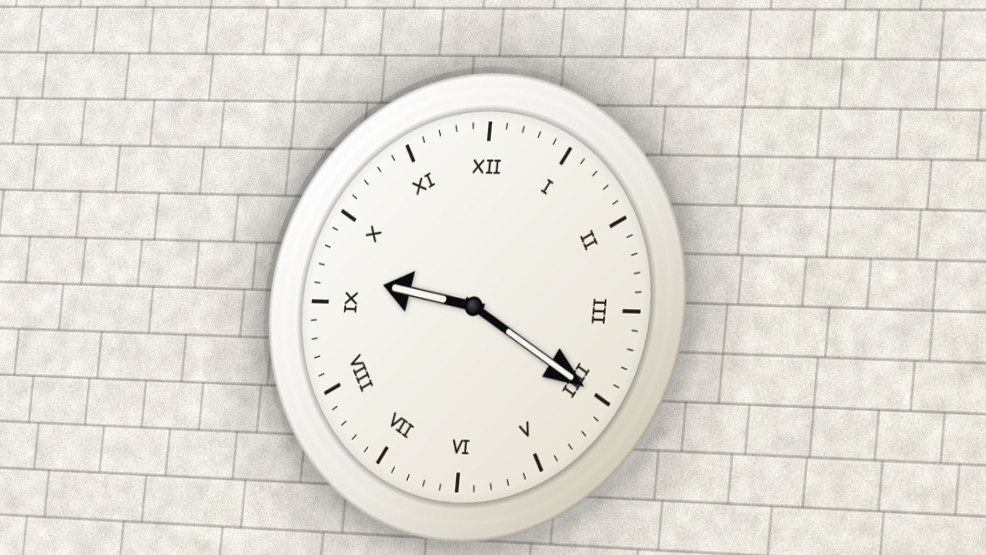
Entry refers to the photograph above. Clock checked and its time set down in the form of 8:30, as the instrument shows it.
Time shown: 9:20
